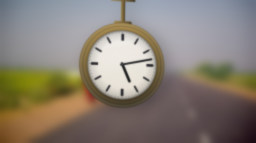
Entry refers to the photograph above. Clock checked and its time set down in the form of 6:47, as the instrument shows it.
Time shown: 5:13
